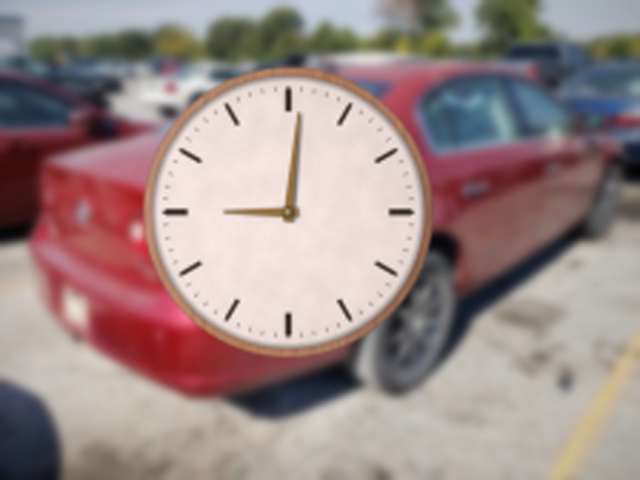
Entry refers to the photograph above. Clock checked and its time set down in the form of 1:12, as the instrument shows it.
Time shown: 9:01
